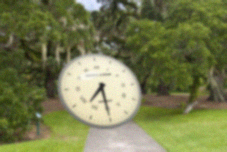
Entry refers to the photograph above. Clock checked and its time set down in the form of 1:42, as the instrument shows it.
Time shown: 7:30
